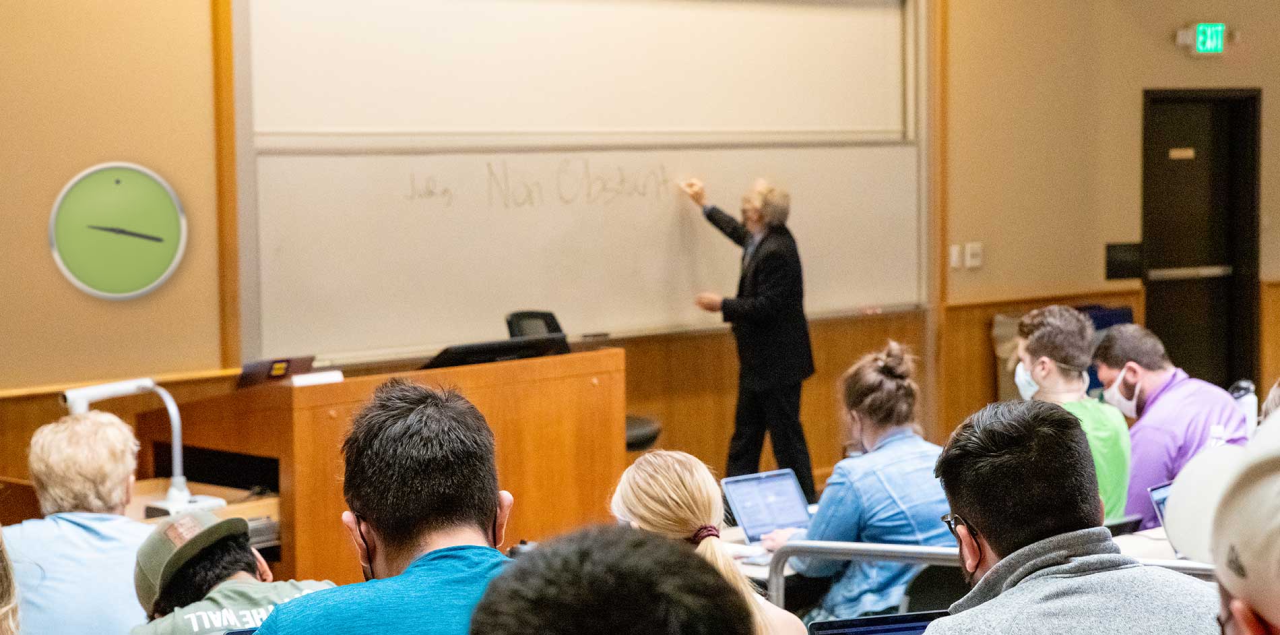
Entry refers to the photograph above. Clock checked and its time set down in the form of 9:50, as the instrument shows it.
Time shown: 9:17
